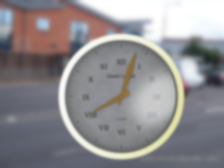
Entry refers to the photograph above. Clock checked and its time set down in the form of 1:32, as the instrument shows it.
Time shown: 8:03
